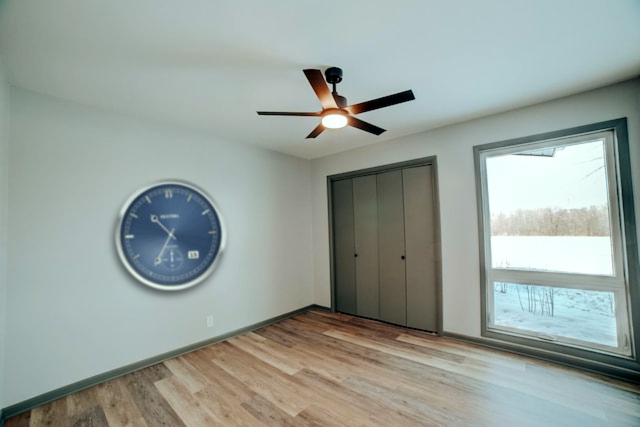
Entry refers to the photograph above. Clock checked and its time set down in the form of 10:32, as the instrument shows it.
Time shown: 10:35
